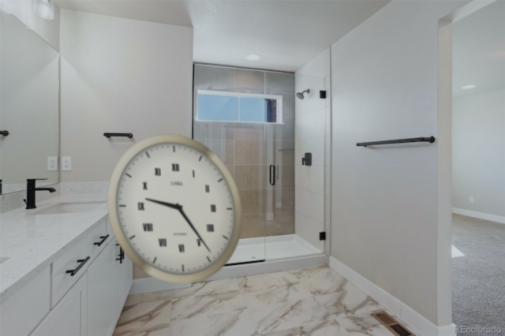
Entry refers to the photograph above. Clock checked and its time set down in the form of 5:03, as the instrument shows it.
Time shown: 9:24
